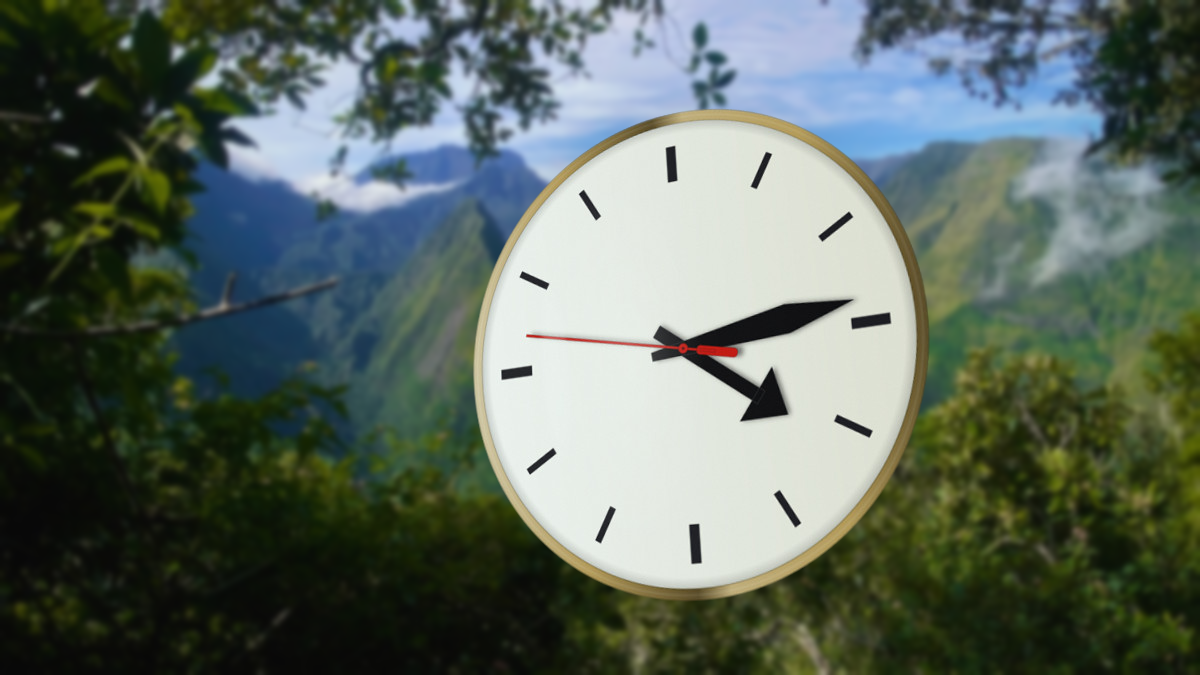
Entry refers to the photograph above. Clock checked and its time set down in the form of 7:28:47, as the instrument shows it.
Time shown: 4:13:47
